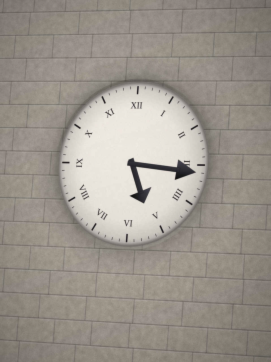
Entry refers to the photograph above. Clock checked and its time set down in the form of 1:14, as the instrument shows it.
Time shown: 5:16
